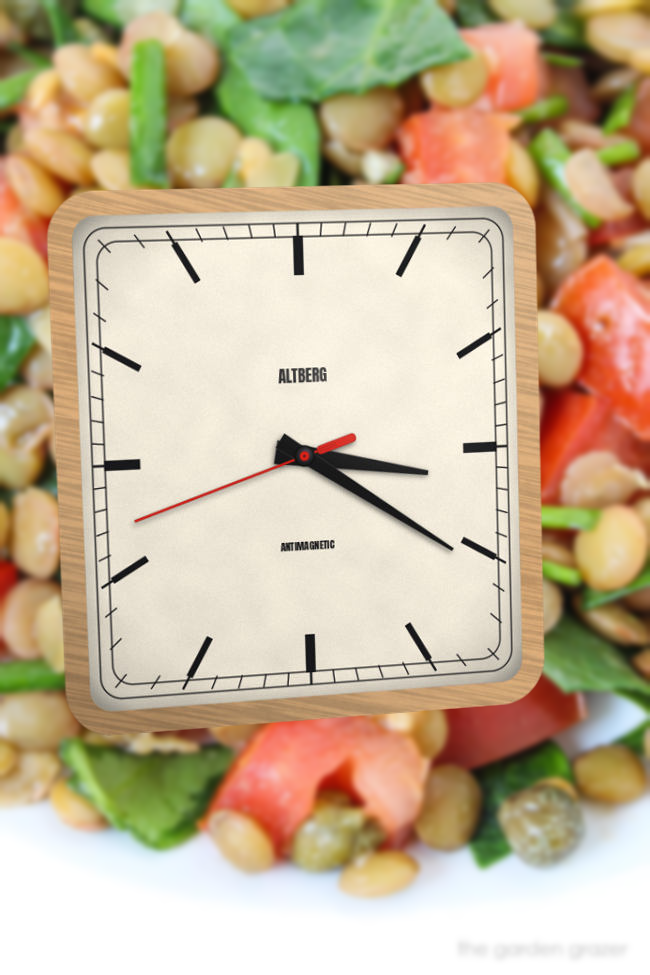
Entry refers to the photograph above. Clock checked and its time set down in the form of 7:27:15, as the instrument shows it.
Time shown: 3:20:42
